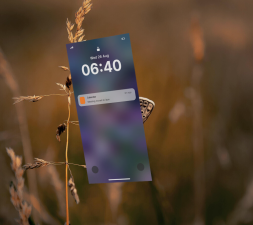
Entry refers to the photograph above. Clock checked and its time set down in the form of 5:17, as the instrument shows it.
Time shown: 6:40
